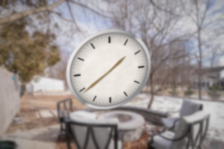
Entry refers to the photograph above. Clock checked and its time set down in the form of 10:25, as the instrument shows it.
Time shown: 1:39
